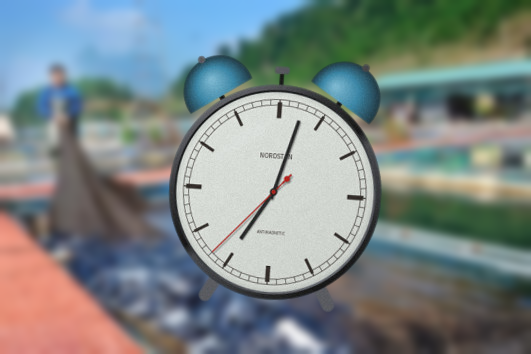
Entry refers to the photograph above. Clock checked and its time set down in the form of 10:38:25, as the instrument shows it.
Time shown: 7:02:37
